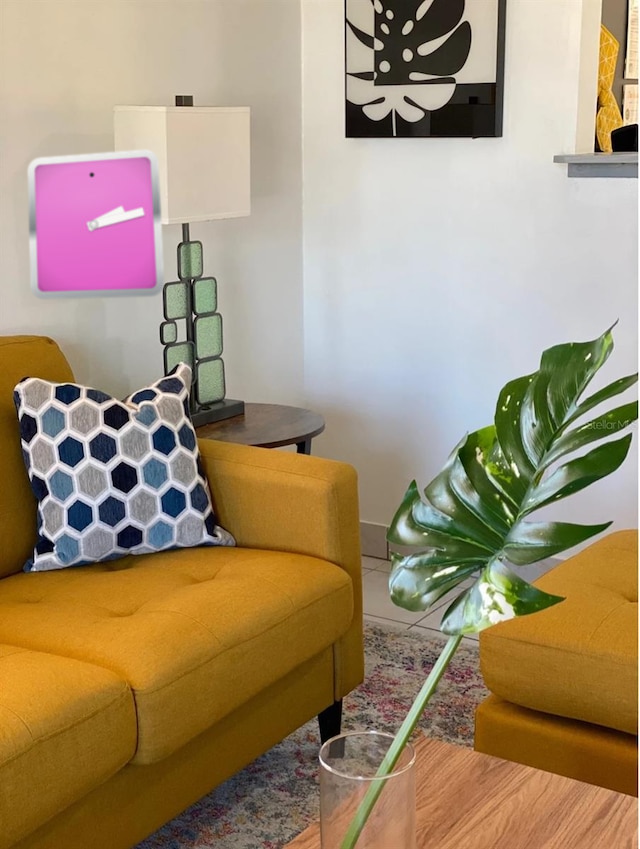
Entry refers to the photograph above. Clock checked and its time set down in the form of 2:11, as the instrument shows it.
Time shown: 2:13
